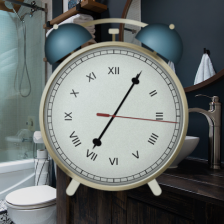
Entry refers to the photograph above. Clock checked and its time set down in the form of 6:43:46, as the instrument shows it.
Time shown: 7:05:16
